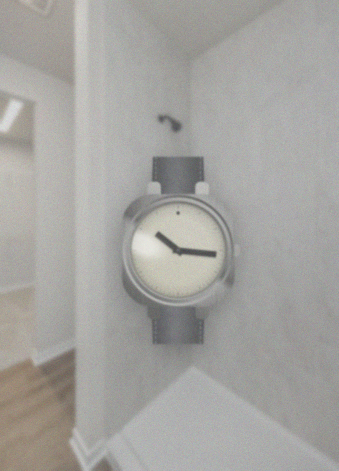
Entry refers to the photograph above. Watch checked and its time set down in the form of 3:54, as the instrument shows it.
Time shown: 10:16
